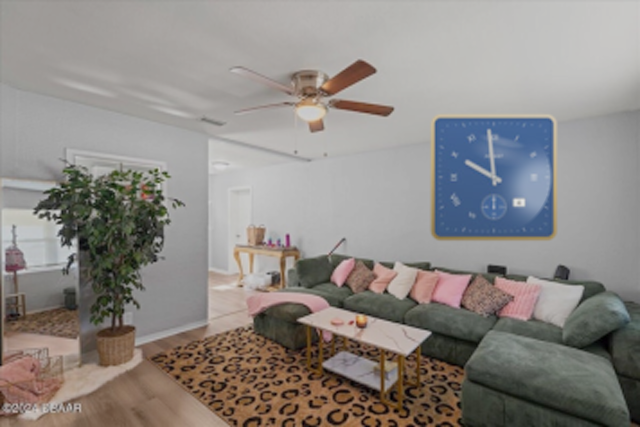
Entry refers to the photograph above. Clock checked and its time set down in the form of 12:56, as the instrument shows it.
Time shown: 9:59
